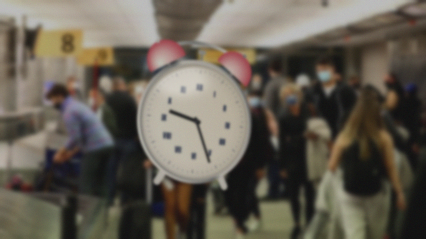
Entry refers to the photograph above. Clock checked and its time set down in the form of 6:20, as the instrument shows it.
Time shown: 9:26
